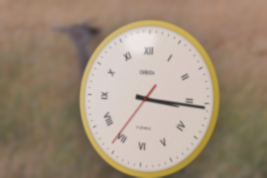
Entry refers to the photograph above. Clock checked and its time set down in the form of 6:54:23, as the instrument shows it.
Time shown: 3:15:36
